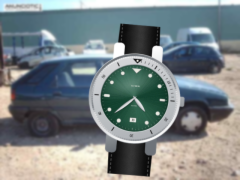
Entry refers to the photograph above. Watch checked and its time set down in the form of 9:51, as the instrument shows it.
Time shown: 4:38
